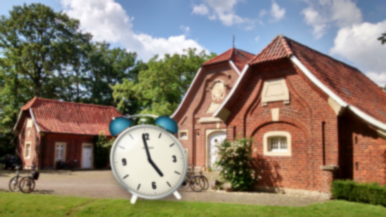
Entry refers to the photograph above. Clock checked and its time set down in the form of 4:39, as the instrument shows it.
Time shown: 4:59
